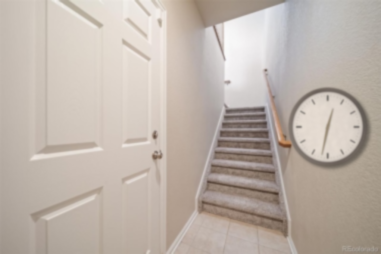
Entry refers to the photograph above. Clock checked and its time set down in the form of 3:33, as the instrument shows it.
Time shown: 12:32
